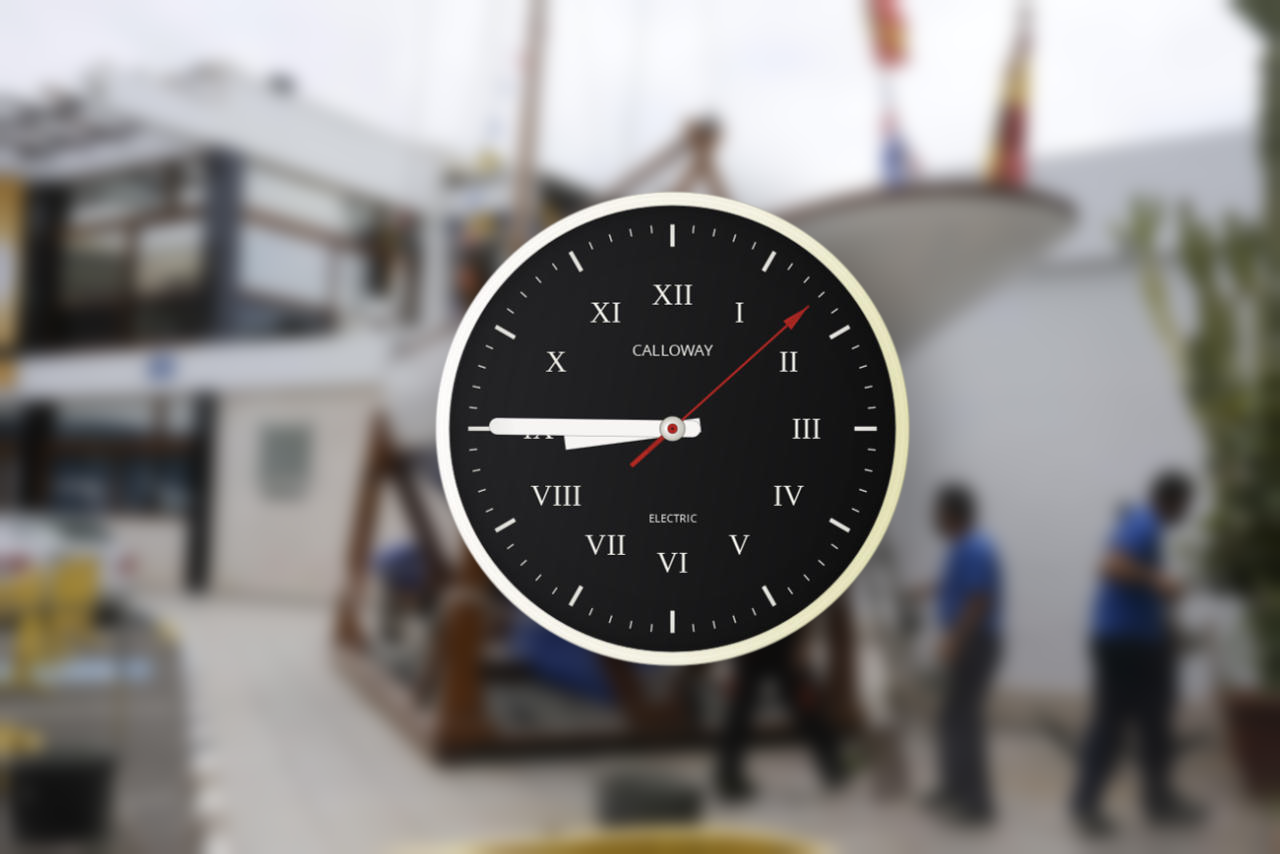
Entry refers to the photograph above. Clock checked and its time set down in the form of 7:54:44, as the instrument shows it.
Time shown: 8:45:08
